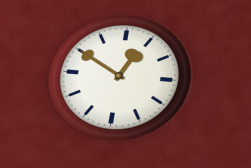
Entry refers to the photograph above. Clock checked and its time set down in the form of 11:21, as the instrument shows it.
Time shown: 12:50
